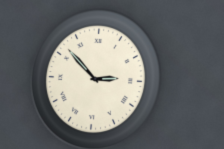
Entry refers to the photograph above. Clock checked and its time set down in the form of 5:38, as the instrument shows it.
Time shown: 2:52
